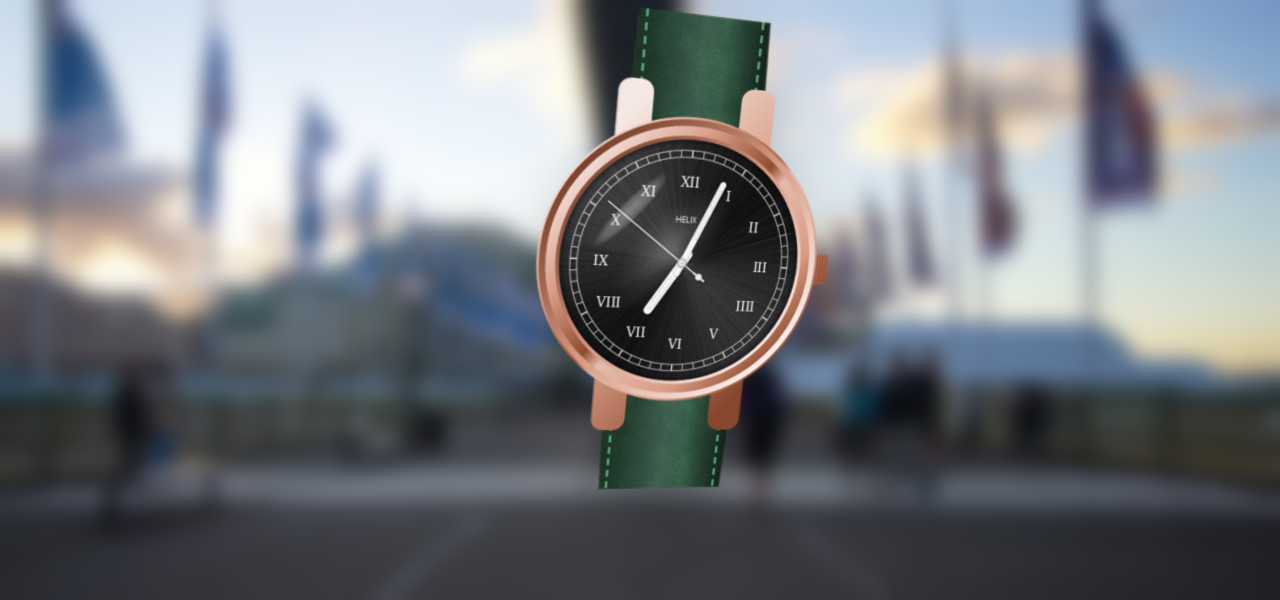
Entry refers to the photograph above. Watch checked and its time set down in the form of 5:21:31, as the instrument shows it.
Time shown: 7:03:51
